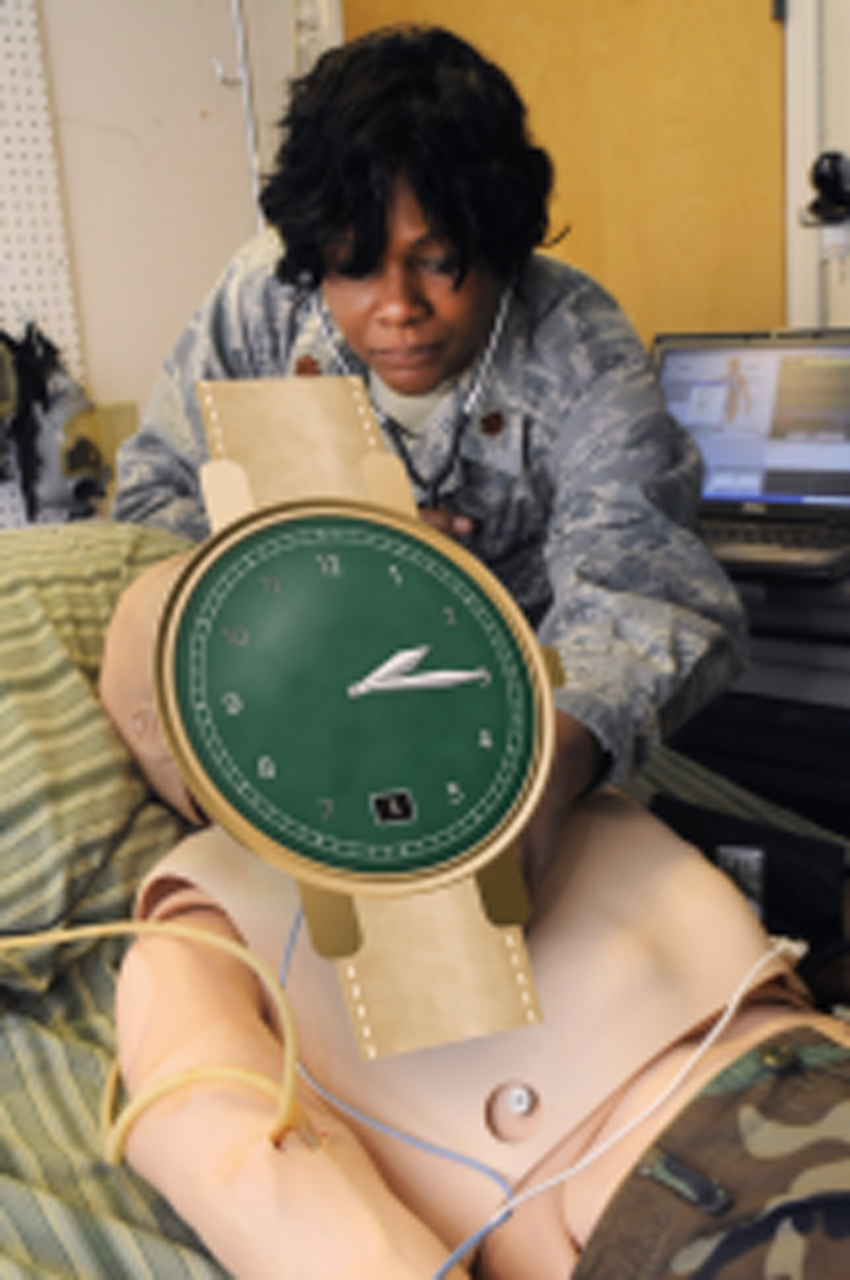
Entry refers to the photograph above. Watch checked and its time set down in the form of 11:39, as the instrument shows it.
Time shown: 2:15
